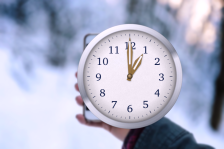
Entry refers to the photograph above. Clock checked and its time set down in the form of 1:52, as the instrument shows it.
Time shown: 1:00
